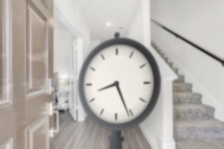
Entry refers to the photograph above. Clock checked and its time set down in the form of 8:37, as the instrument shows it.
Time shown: 8:26
